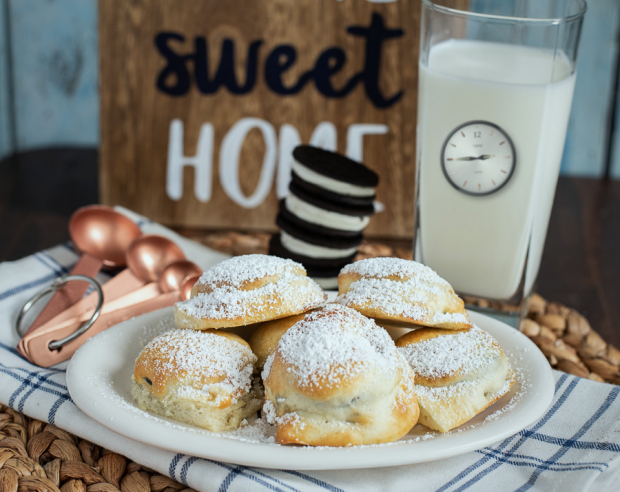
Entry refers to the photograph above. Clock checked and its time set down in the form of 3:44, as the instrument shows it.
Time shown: 2:45
